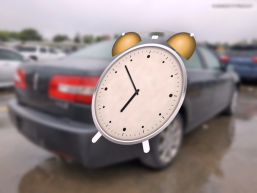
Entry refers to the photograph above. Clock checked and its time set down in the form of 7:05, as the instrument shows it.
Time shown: 6:53
